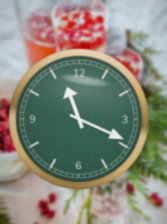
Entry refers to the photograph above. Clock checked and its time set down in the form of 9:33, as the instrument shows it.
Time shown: 11:19
